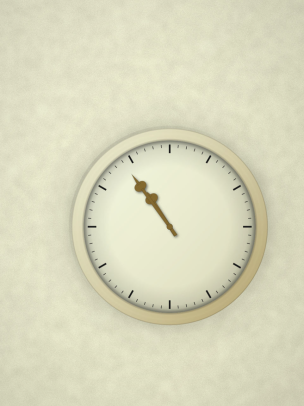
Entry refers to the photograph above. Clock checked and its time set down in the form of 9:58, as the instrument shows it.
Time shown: 10:54
